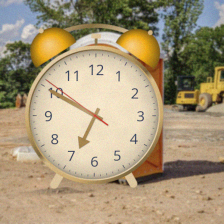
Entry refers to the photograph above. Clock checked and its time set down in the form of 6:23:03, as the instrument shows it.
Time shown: 6:49:51
